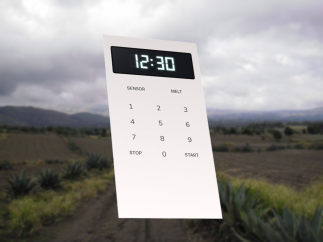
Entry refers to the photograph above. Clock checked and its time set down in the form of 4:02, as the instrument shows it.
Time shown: 12:30
